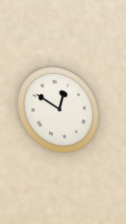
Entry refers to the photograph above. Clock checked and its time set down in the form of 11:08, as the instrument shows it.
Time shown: 12:51
